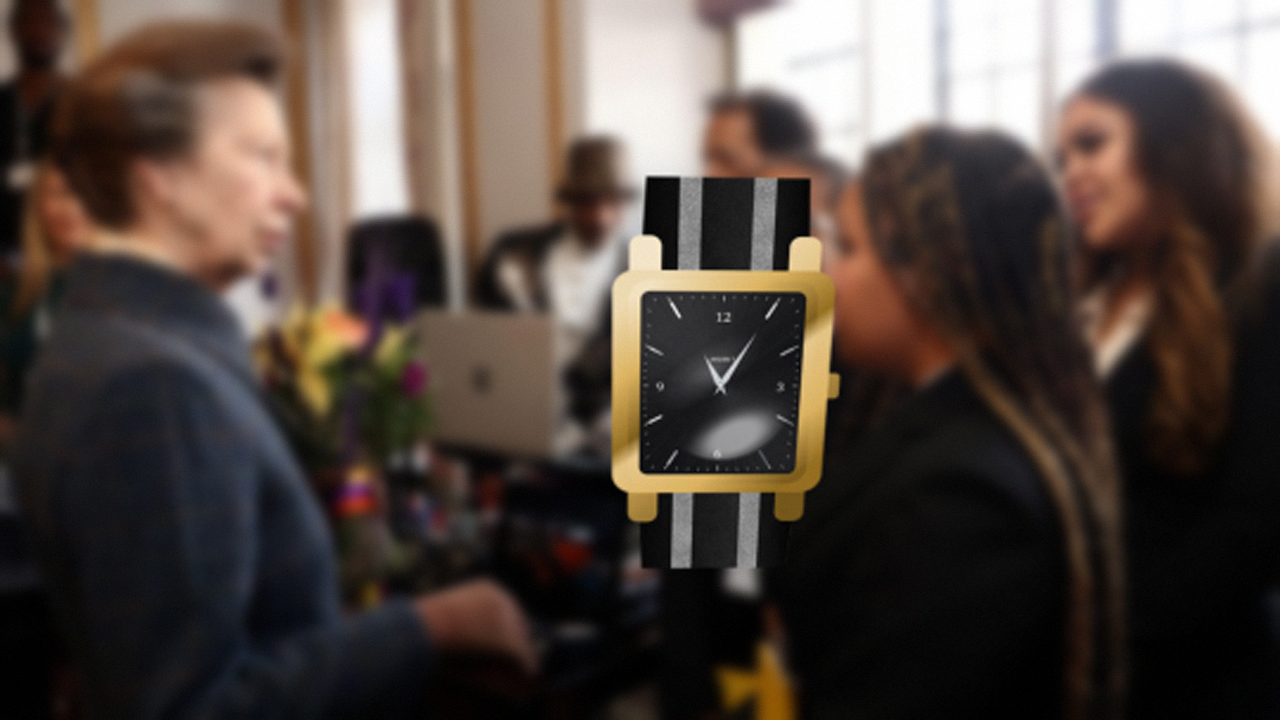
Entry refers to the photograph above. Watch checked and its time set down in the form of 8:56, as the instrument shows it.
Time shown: 11:05
